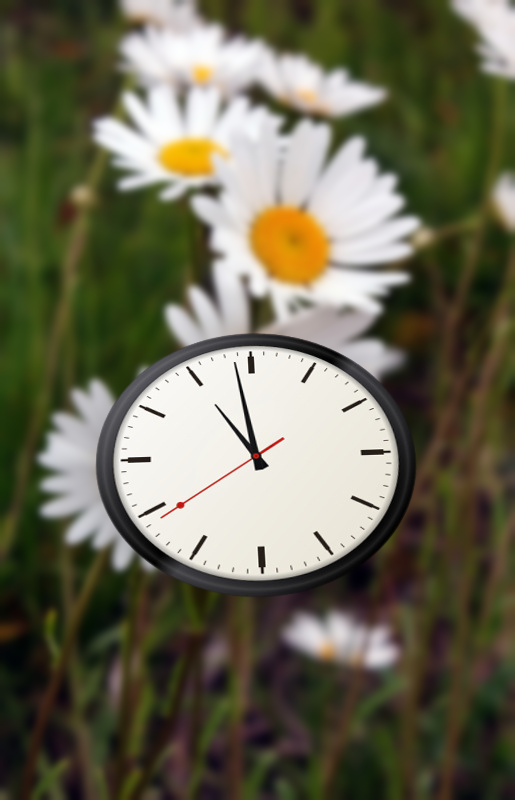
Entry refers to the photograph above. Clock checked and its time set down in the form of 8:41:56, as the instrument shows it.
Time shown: 10:58:39
